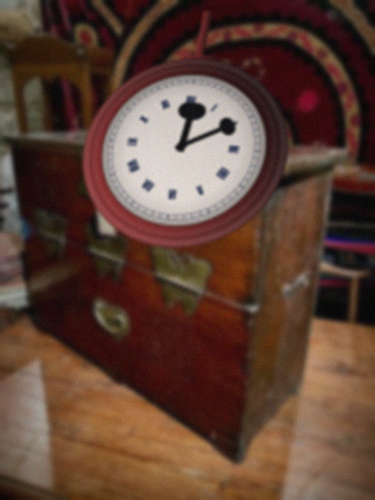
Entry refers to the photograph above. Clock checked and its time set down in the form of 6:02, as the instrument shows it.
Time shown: 12:10
